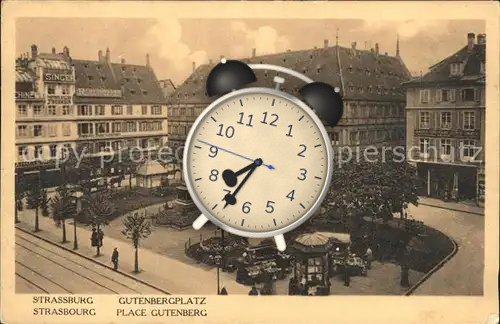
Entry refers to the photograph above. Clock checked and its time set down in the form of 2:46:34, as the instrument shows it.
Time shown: 7:33:46
